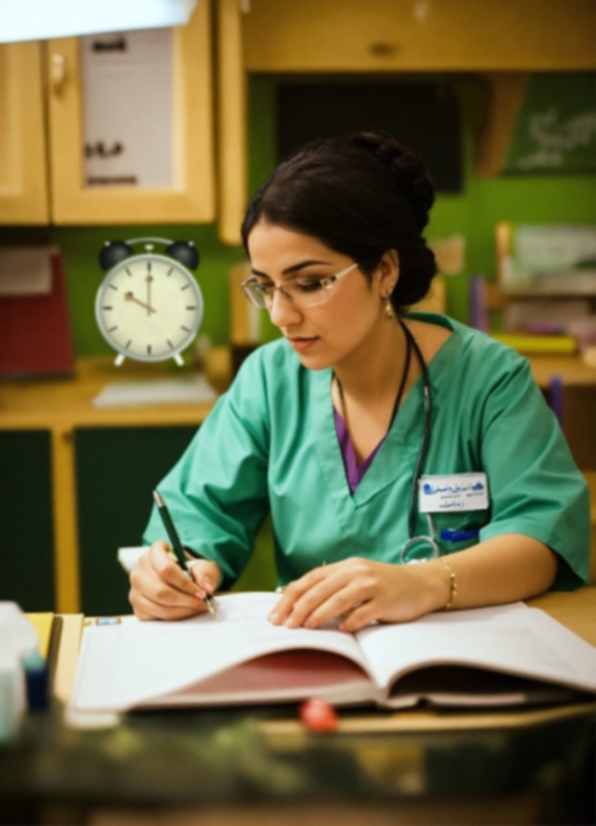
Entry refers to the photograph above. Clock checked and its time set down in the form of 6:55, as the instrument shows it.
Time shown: 10:00
